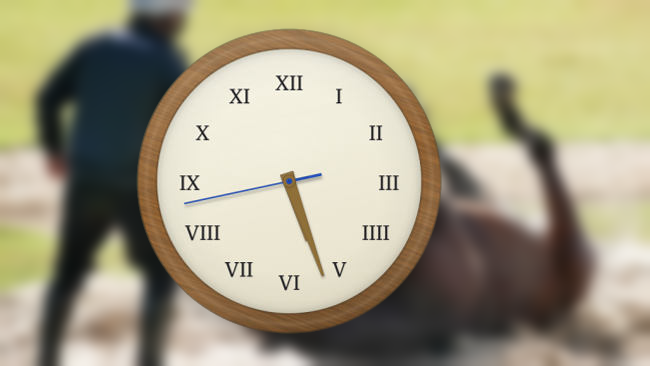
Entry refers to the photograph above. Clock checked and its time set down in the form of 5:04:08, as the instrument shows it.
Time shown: 5:26:43
